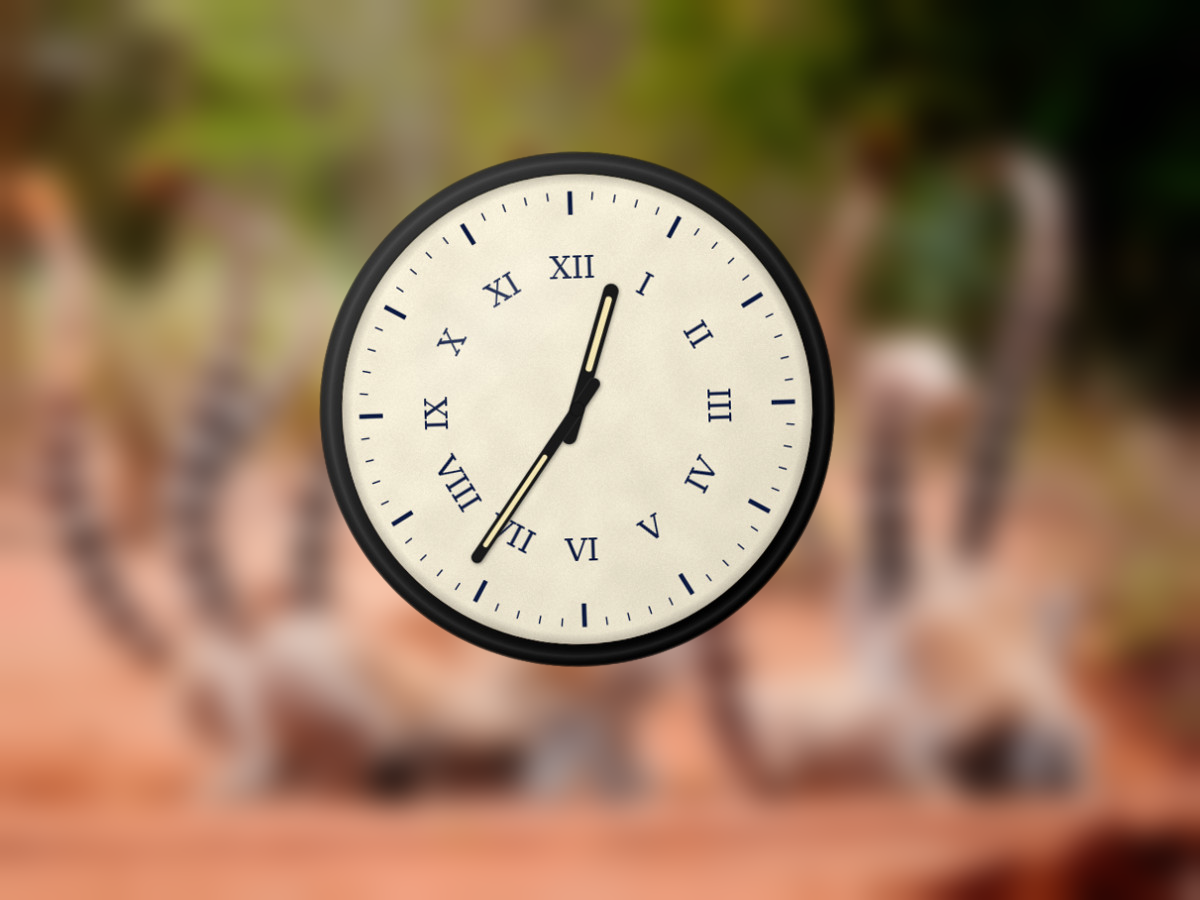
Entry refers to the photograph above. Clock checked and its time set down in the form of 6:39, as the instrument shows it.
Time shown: 12:36
